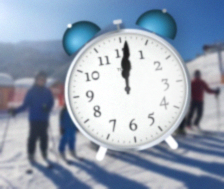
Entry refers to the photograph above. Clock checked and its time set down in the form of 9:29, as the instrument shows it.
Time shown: 12:01
